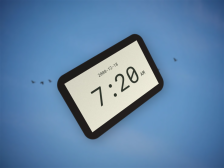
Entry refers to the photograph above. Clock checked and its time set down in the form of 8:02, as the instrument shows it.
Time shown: 7:20
